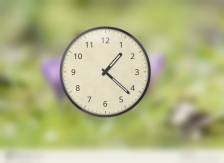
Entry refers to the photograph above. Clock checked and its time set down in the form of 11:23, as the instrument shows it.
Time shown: 1:22
